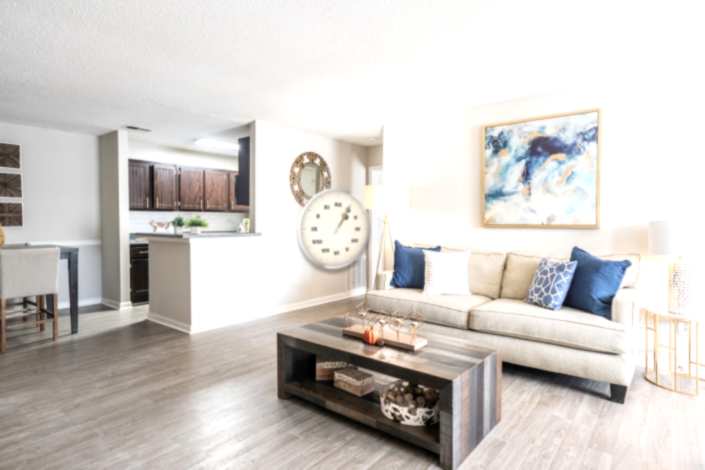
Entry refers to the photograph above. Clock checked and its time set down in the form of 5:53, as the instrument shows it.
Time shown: 1:05
